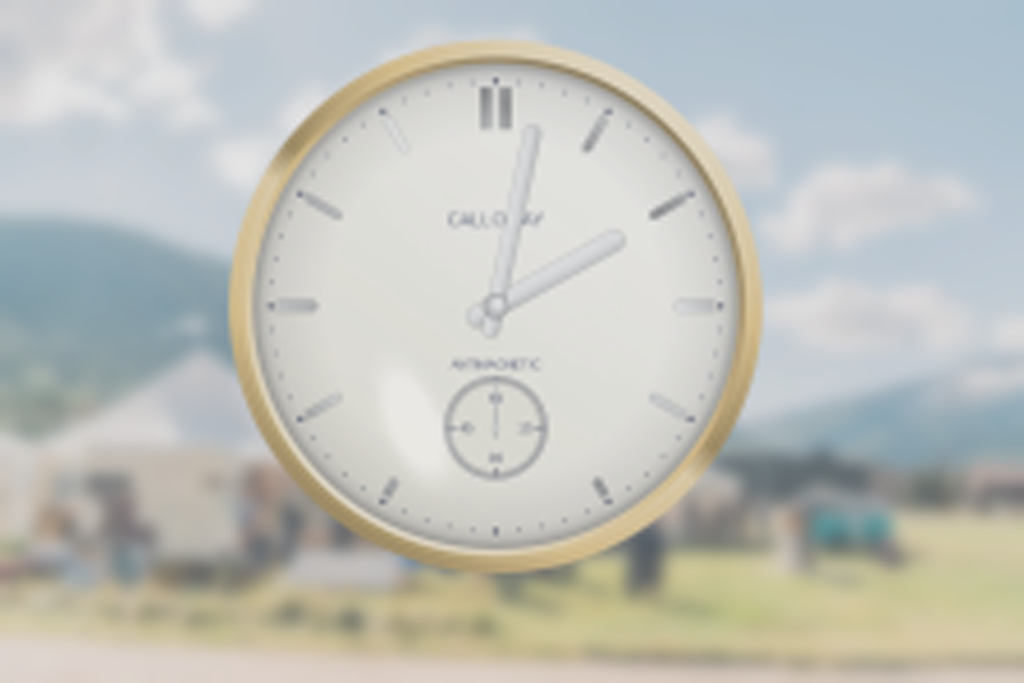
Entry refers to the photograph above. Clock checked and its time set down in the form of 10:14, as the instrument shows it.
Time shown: 2:02
